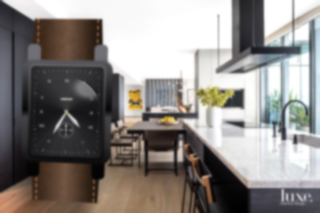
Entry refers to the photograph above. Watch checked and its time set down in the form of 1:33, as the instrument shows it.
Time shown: 4:35
